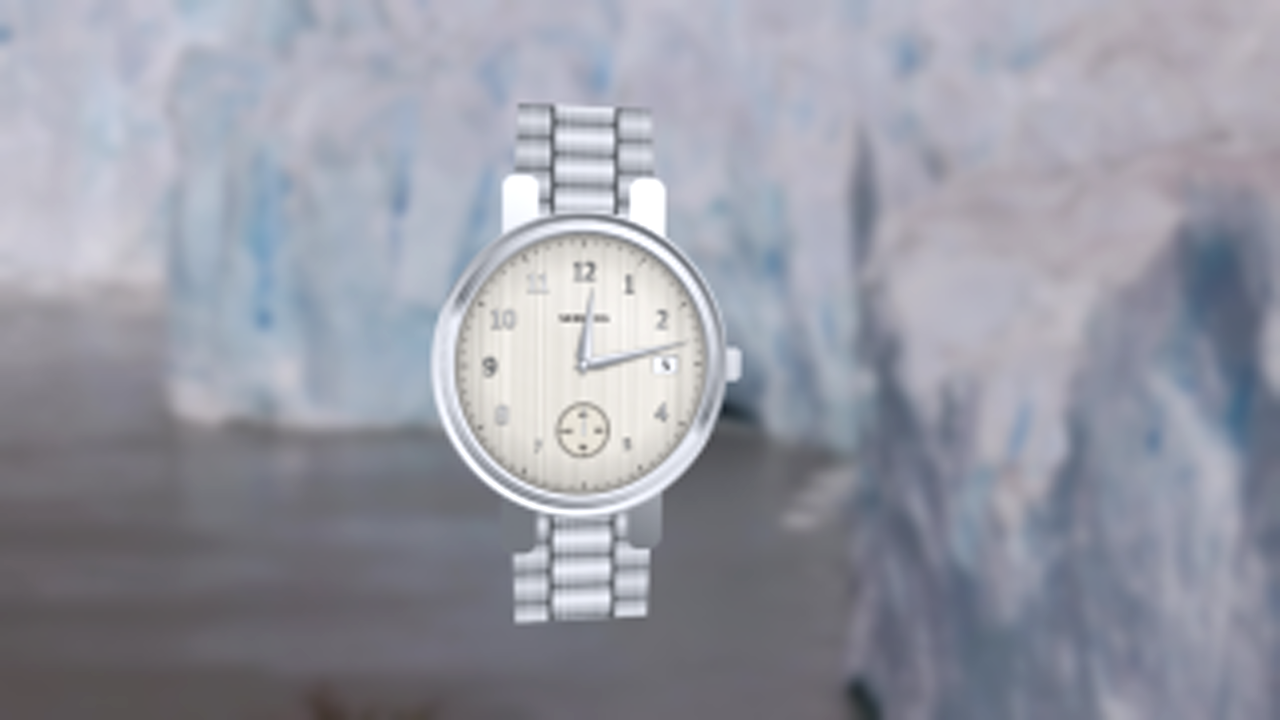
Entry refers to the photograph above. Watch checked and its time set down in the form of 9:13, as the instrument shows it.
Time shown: 12:13
